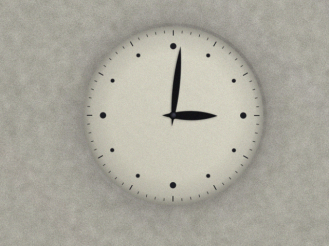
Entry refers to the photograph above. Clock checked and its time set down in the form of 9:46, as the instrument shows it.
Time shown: 3:01
